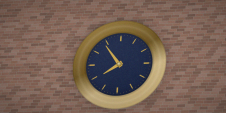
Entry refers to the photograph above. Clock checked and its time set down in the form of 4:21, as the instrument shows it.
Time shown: 7:54
